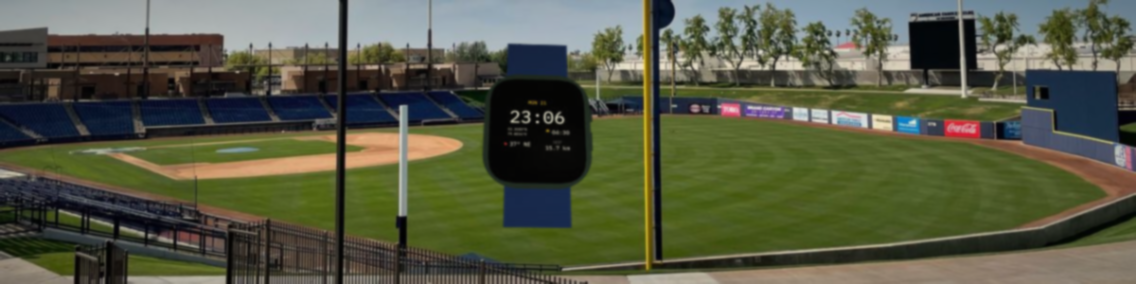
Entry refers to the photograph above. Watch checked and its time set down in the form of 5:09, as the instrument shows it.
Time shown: 23:06
